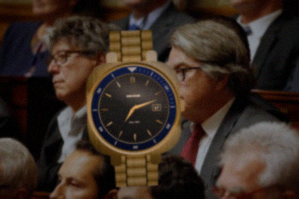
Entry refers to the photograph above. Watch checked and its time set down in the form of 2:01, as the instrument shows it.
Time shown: 7:12
